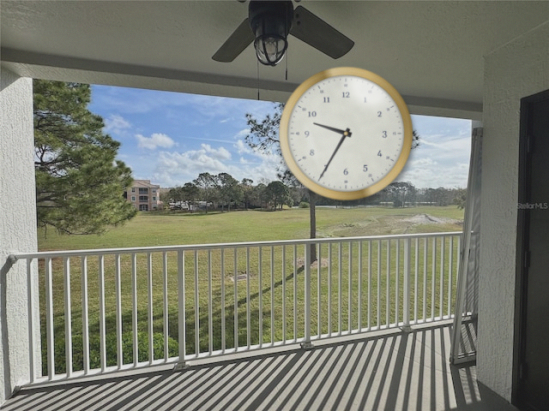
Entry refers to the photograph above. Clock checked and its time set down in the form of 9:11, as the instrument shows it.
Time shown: 9:35
